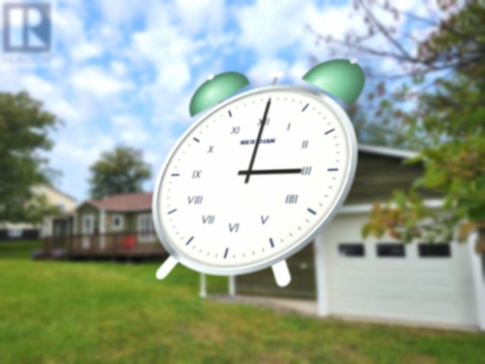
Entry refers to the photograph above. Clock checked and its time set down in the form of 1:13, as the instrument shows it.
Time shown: 3:00
